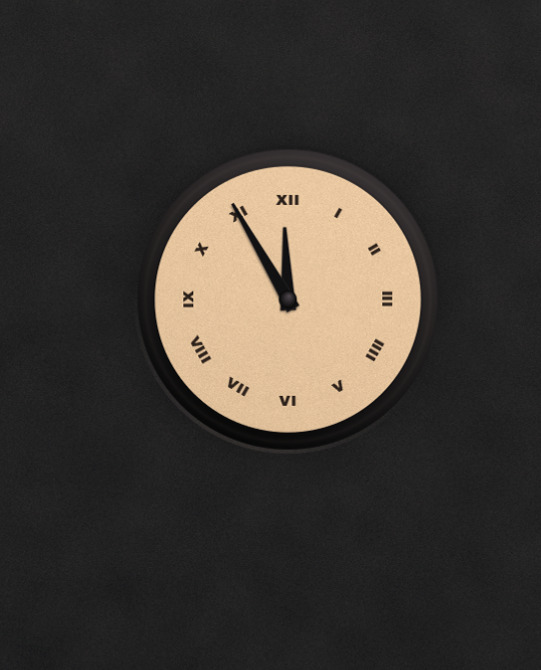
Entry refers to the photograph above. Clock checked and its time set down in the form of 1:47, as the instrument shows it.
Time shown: 11:55
